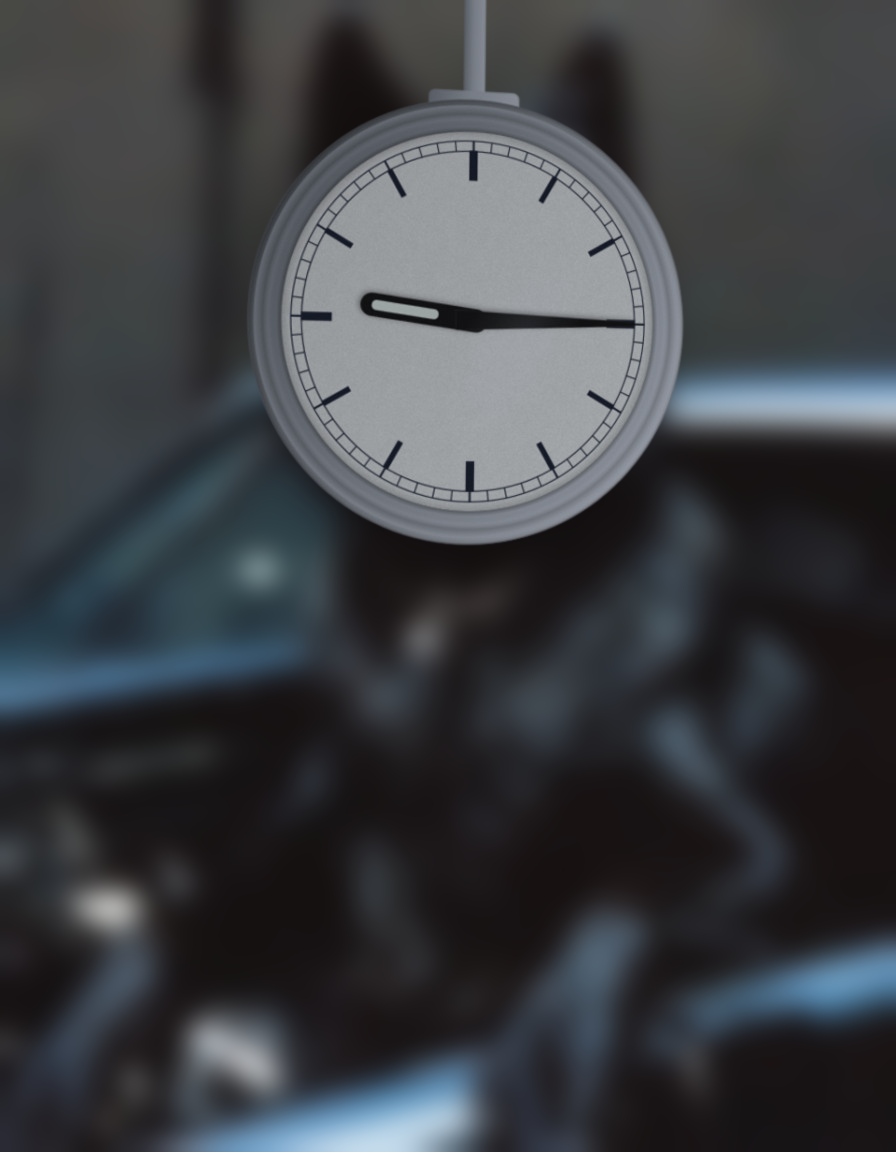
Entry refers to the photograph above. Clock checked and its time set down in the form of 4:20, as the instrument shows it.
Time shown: 9:15
